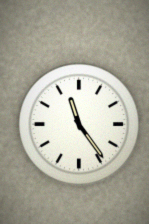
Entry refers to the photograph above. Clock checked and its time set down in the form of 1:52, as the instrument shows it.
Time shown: 11:24
